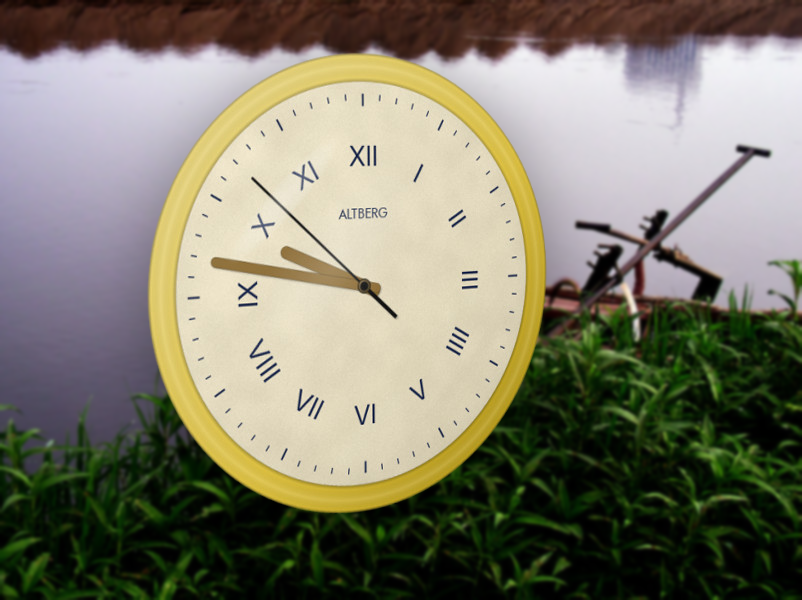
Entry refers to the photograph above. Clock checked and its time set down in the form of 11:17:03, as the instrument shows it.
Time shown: 9:46:52
